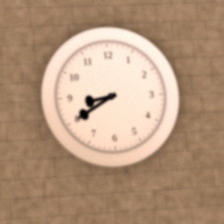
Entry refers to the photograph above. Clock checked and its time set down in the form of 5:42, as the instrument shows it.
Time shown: 8:40
